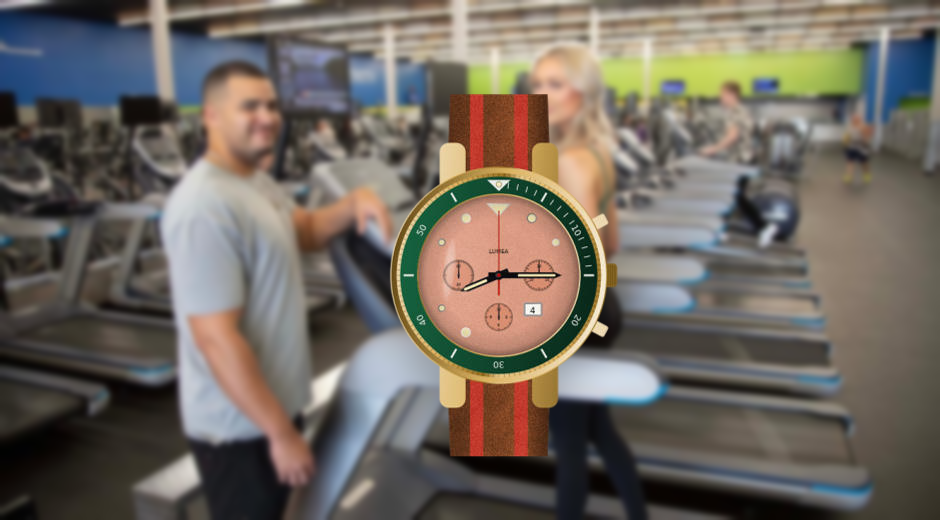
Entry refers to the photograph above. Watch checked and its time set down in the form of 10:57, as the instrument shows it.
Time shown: 8:15
